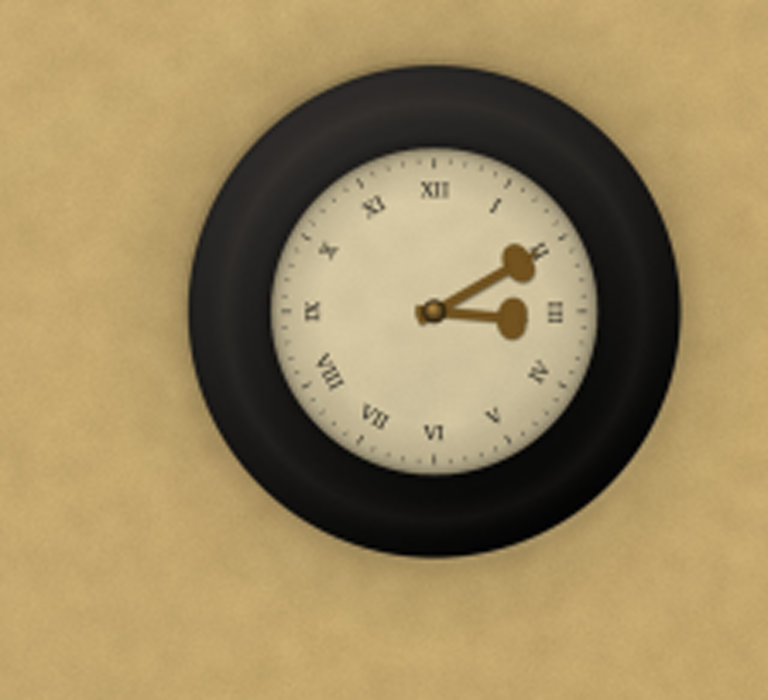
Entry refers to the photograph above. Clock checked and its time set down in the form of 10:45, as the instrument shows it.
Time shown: 3:10
